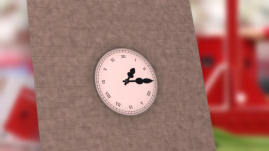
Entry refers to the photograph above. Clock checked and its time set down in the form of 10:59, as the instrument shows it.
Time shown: 1:15
